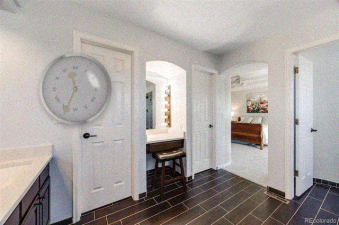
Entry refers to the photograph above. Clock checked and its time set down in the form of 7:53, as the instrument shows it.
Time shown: 11:34
